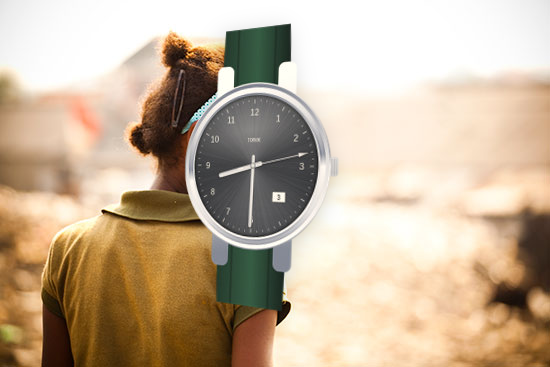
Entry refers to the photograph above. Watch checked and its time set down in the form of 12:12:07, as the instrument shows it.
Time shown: 8:30:13
